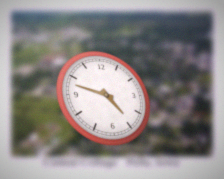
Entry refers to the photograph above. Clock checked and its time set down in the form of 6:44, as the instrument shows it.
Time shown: 4:48
